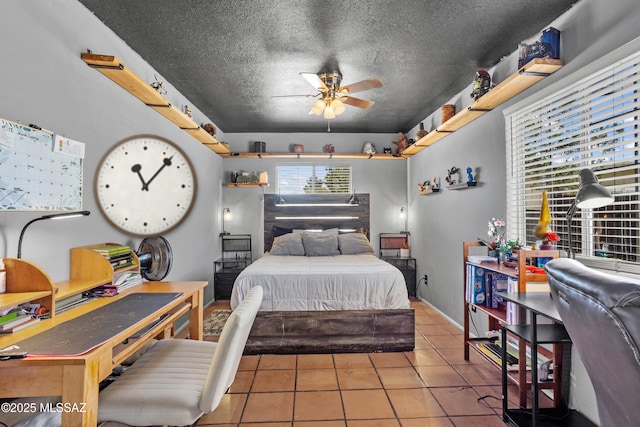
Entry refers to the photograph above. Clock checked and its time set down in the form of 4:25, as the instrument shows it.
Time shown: 11:07
